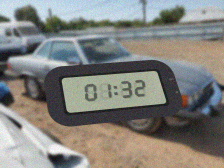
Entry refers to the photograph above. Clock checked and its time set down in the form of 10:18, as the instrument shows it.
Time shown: 1:32
